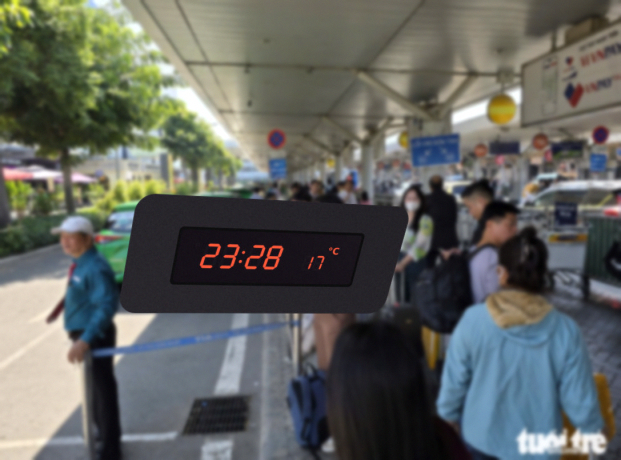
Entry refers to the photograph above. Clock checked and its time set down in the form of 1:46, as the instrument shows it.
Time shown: 23:28
